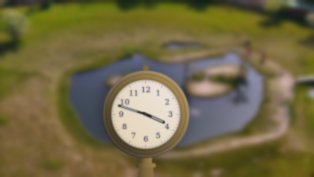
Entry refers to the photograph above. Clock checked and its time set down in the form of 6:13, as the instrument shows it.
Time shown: 3:48
